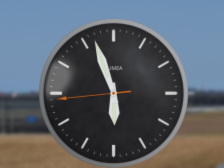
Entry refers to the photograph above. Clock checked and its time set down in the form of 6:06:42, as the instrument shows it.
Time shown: 5:56:44
